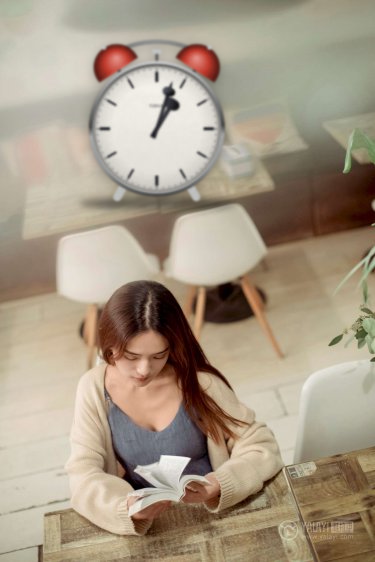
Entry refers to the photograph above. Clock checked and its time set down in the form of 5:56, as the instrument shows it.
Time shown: 1:03
